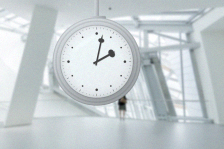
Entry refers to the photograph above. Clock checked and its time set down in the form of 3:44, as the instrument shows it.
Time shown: 2:02
